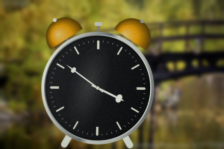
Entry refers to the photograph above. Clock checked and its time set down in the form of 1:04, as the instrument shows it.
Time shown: 3:51
